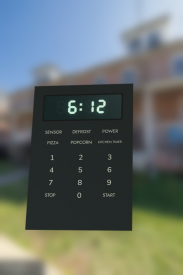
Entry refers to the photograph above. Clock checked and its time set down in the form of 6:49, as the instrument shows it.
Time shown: 6:12
